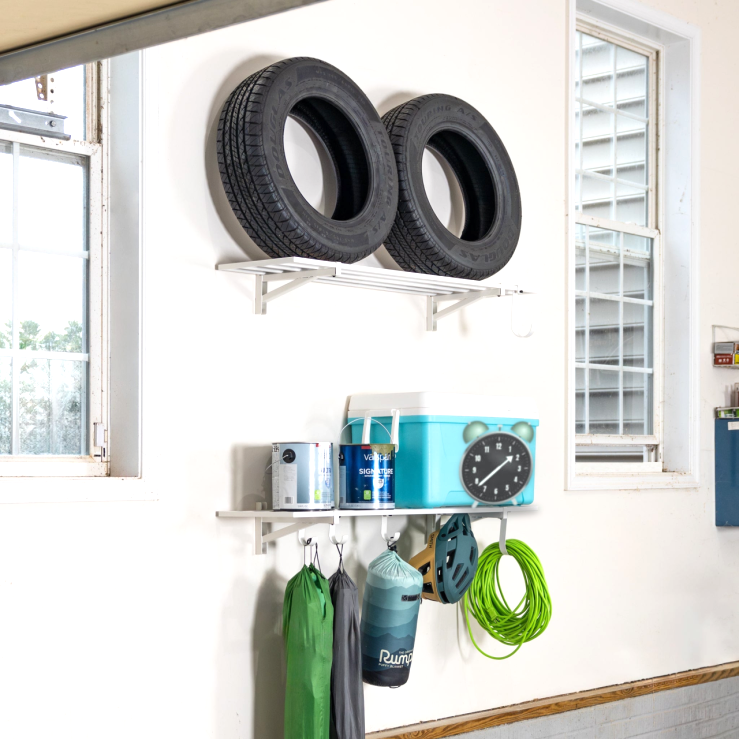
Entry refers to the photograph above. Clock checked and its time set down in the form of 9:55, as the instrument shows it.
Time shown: 1:38
